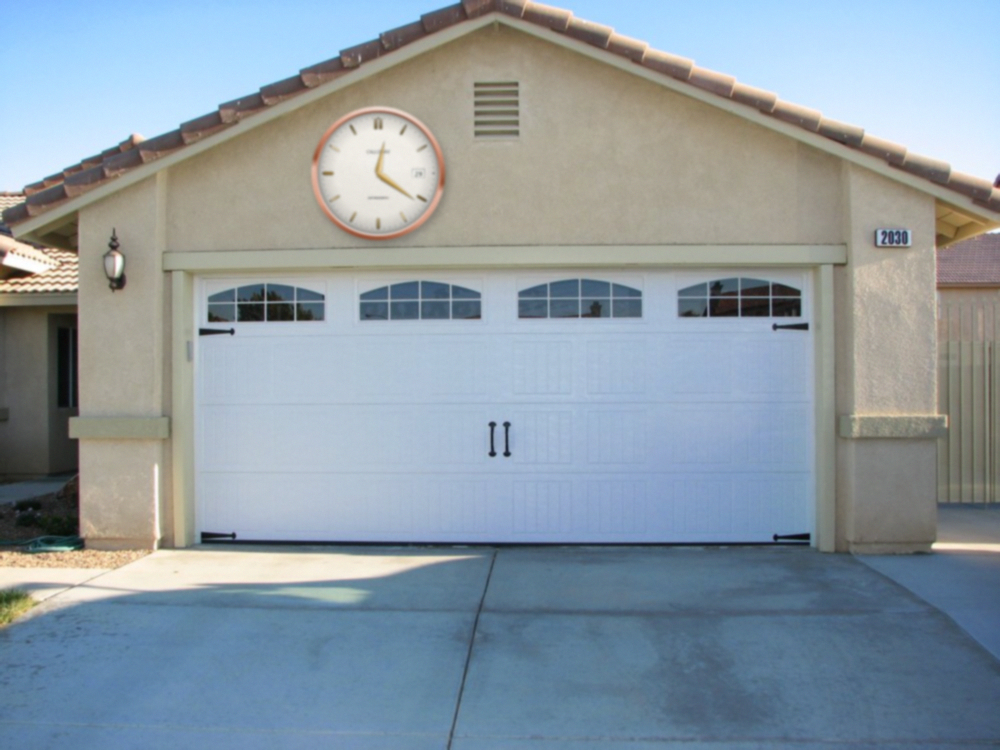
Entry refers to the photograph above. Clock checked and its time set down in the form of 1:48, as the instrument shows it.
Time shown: 12:21
